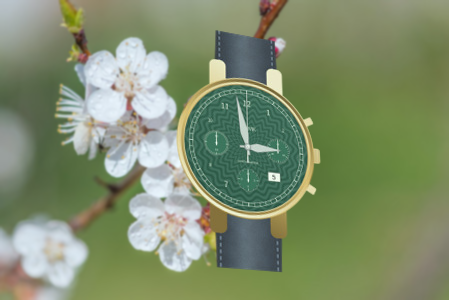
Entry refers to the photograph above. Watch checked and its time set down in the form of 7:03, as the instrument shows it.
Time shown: 2:58
